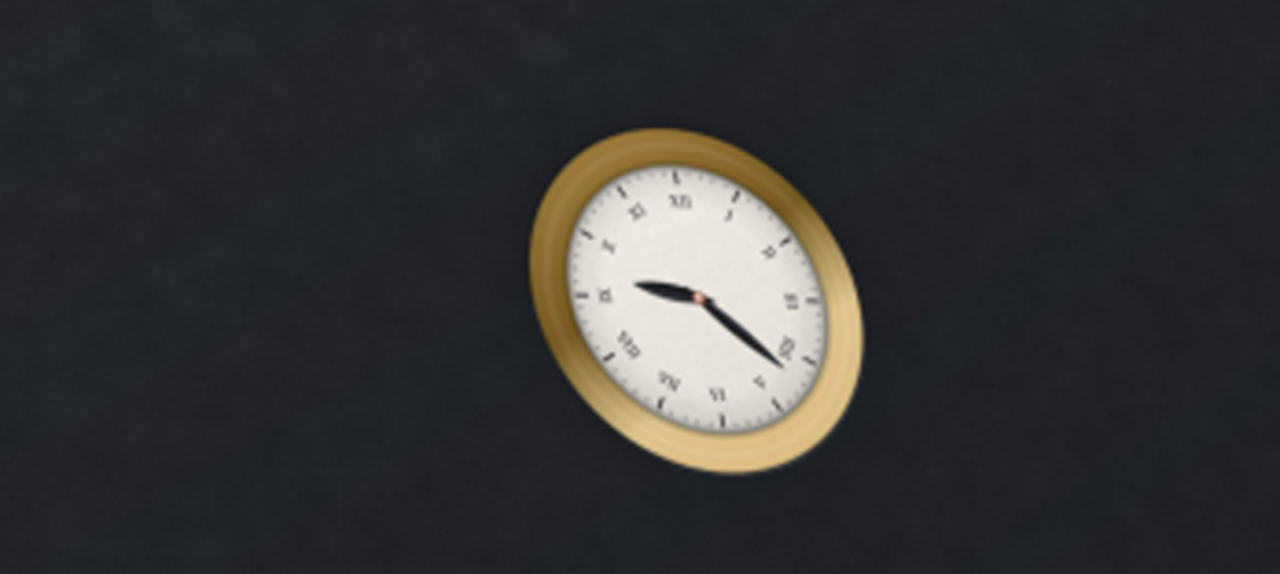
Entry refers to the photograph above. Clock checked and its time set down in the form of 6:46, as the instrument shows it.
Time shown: 9:22
